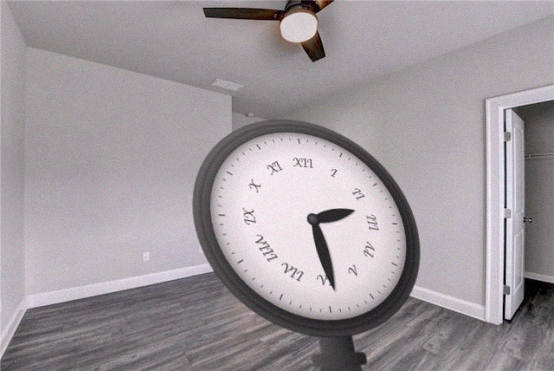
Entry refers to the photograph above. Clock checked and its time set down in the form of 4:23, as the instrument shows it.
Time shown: 2:29
